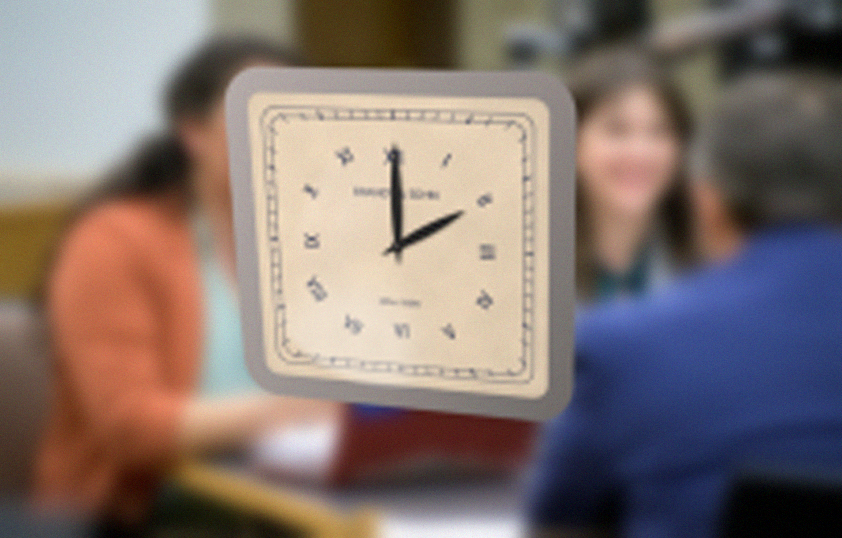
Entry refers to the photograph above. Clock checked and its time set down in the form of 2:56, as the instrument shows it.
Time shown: 2:00
